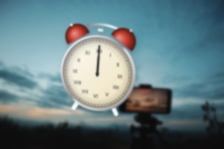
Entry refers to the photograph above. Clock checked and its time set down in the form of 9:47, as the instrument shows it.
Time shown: 12:00
